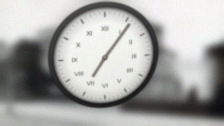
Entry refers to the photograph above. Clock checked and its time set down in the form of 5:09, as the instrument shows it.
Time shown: 7:06
